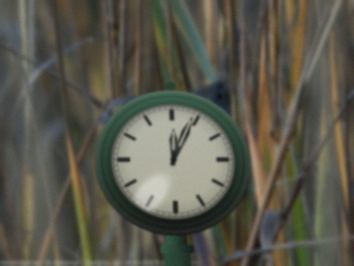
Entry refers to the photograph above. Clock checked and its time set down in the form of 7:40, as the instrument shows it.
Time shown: 12:04
